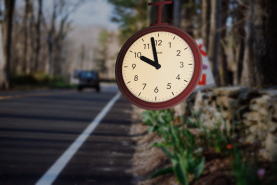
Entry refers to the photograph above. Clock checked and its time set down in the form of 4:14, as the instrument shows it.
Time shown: 9:58
